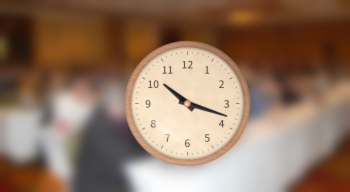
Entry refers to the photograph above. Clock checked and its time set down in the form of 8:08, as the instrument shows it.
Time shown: 10:18
